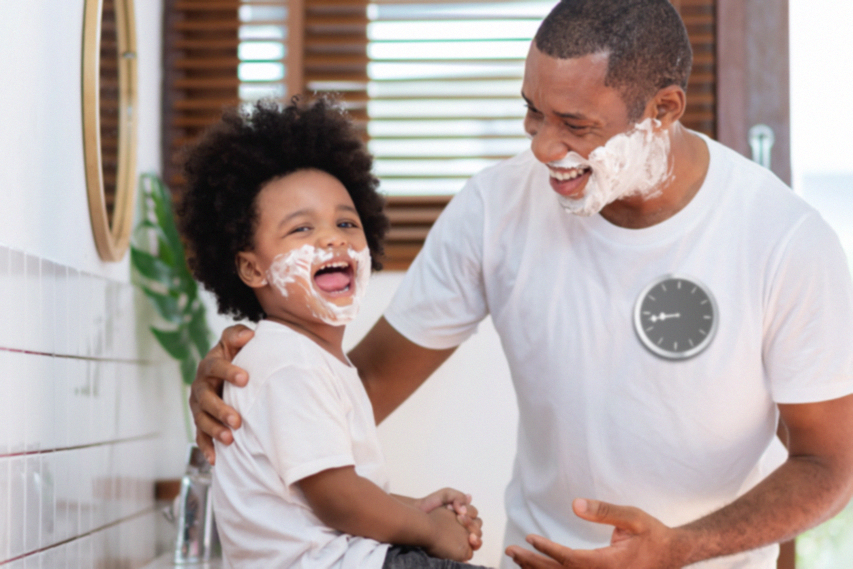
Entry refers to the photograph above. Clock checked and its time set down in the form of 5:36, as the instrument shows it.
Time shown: 8:43
